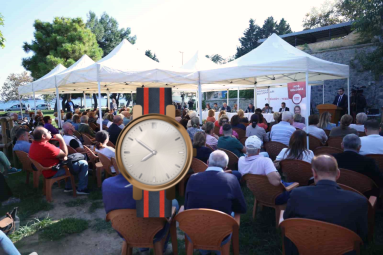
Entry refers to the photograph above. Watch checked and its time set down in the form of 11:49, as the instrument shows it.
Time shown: 7:51
